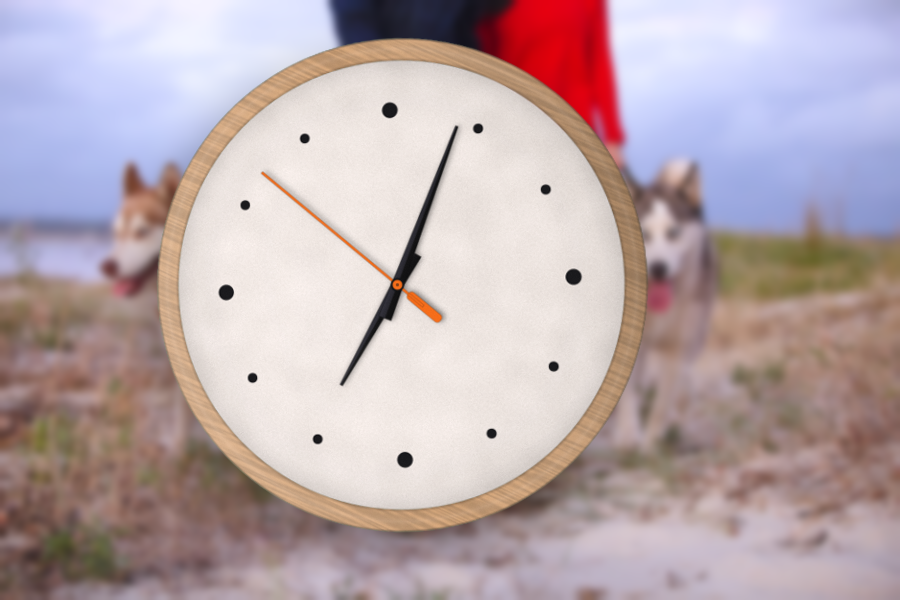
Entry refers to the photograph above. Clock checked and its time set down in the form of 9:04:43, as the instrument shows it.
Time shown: 7:03:52
